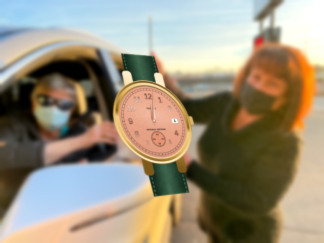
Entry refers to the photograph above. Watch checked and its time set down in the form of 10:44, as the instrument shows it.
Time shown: 12:02
